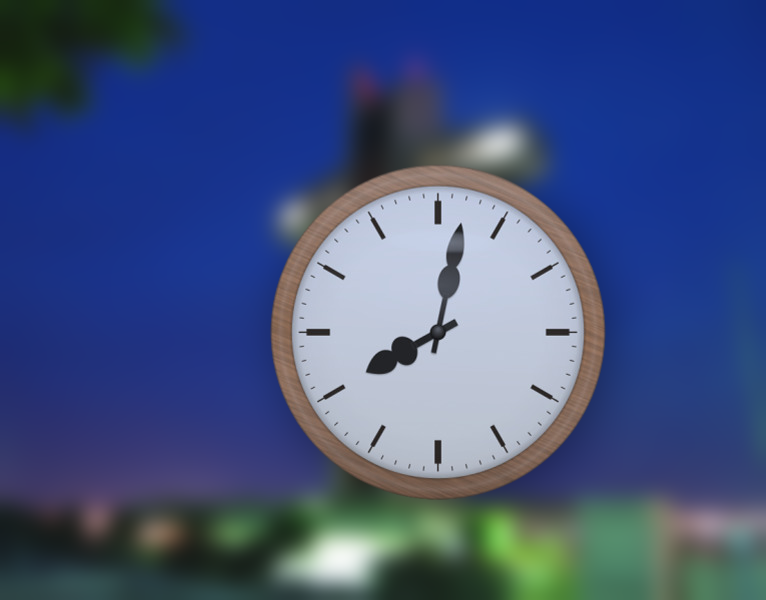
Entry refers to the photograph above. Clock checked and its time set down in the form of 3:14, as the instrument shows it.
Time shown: 8:02
